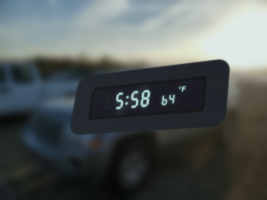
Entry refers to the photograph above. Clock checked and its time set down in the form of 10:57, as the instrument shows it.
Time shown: 5:58
